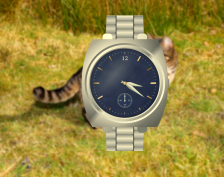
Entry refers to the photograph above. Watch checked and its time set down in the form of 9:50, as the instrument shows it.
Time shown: 3:21
